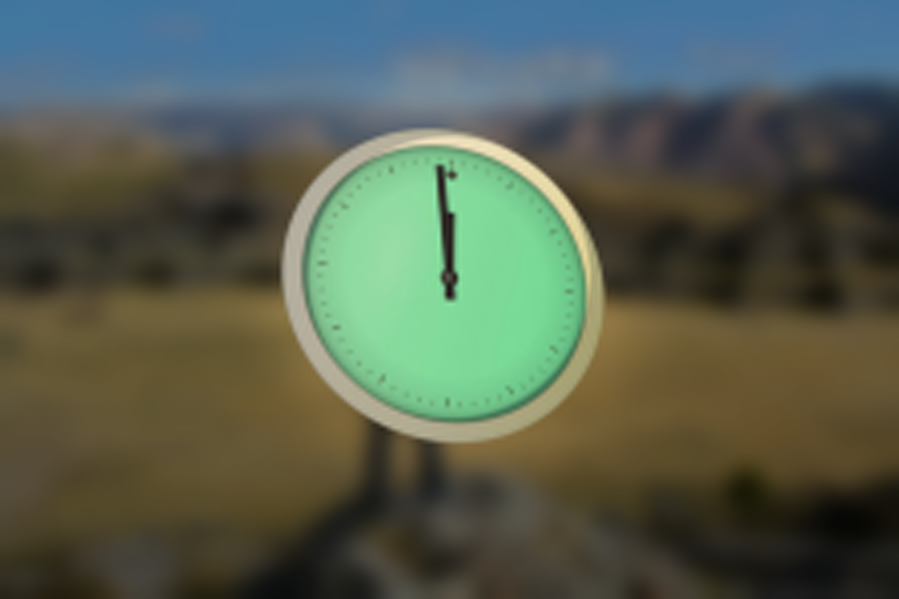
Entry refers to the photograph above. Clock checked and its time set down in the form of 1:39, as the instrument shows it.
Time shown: 11:59
